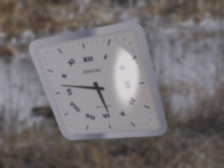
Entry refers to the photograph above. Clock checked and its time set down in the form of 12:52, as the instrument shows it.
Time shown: 5:47
